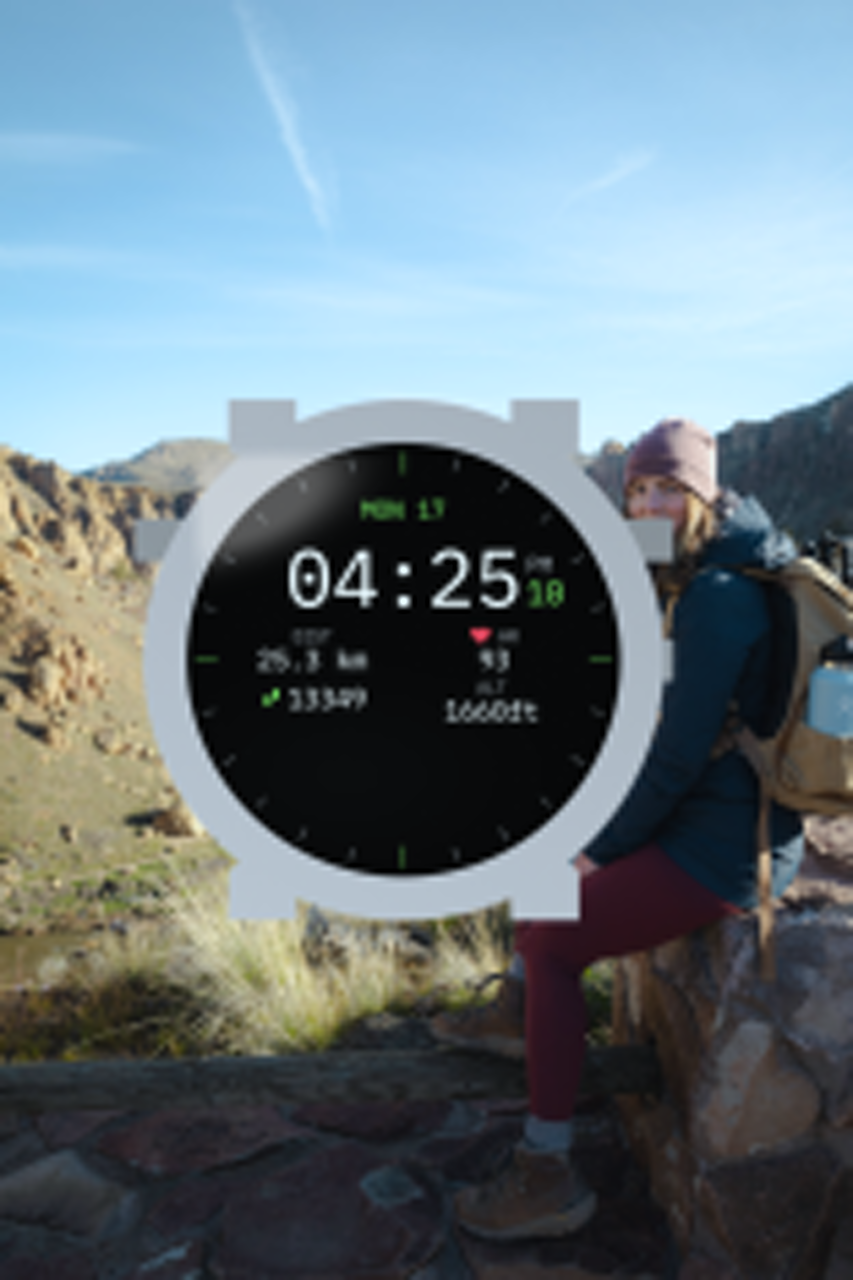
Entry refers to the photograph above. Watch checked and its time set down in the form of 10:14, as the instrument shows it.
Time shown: 4:25
